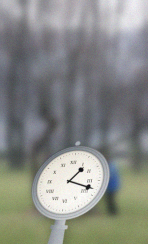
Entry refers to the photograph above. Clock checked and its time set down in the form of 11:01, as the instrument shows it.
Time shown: 1:18
